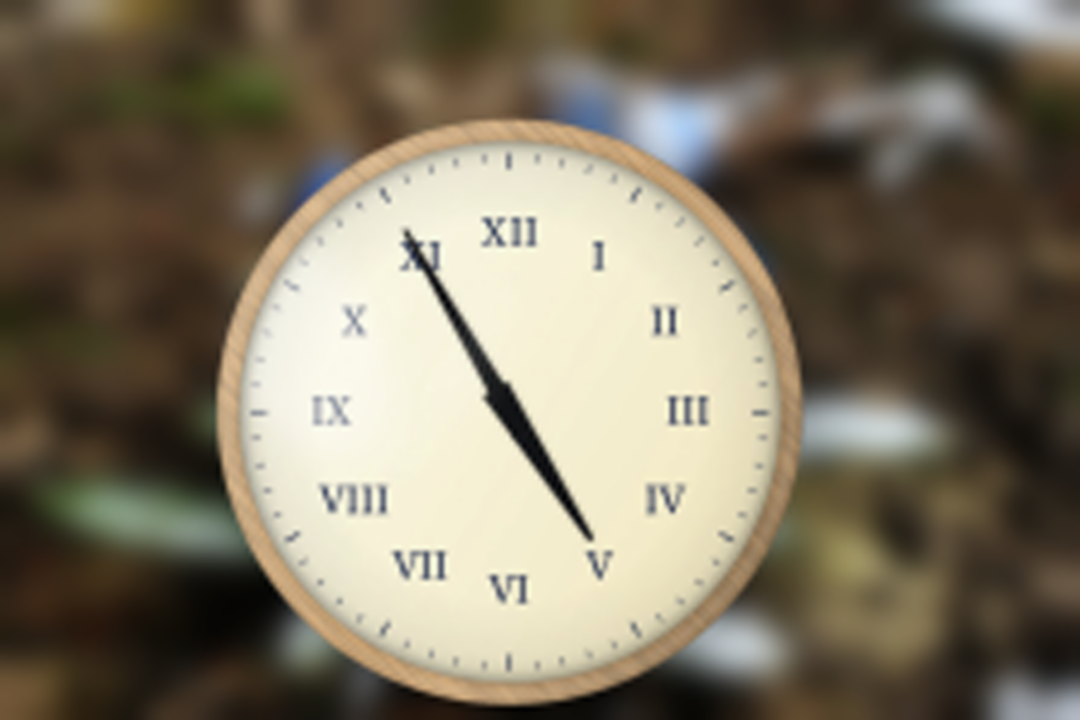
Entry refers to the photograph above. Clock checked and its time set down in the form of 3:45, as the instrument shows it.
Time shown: 4:55
